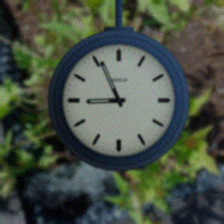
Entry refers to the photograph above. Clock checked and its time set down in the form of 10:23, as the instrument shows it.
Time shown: 8:56
